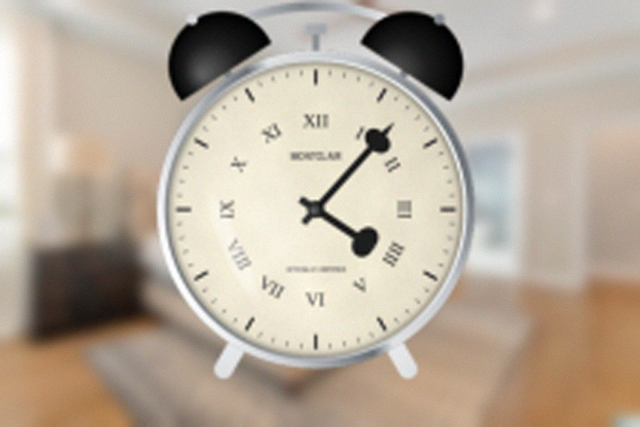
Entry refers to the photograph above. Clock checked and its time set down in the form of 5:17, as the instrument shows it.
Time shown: 4:07
